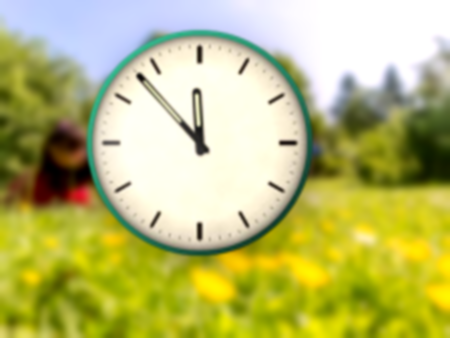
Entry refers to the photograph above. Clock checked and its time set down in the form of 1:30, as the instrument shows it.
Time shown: 11:53
